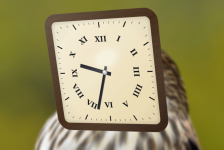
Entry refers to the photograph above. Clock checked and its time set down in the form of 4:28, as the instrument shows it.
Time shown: 9:33
